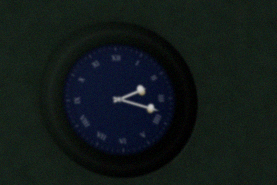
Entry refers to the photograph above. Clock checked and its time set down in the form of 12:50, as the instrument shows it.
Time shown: 2:18
